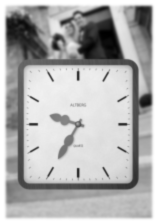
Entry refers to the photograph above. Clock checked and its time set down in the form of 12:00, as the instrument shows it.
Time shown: 9:35
